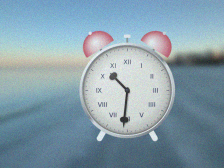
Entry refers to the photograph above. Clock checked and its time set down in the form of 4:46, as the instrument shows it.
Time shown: 10:31
